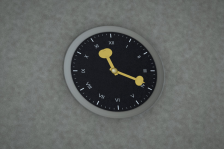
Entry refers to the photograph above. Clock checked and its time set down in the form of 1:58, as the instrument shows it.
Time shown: 11:19
